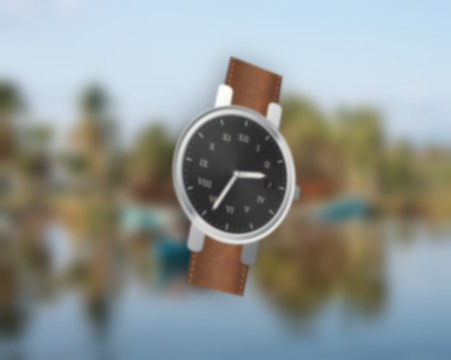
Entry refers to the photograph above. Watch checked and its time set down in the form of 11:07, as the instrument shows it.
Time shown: 2:34
